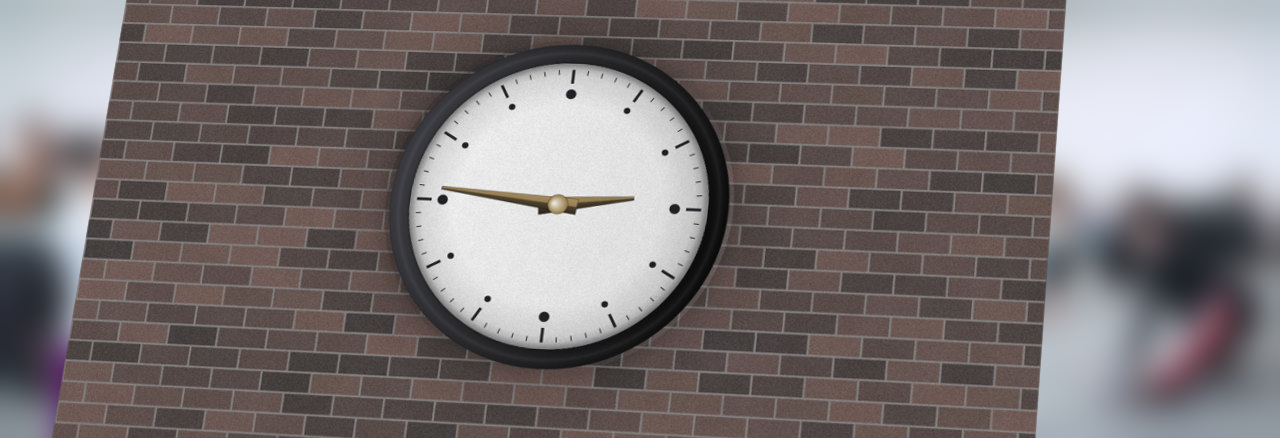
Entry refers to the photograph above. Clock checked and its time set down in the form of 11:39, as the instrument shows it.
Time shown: 2:46
